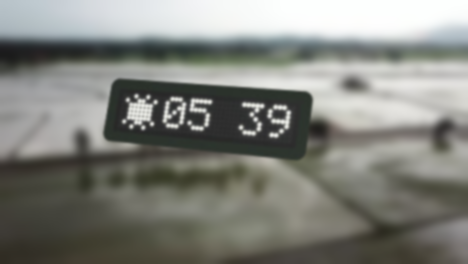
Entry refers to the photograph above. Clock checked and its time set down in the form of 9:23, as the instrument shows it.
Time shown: 5:39
